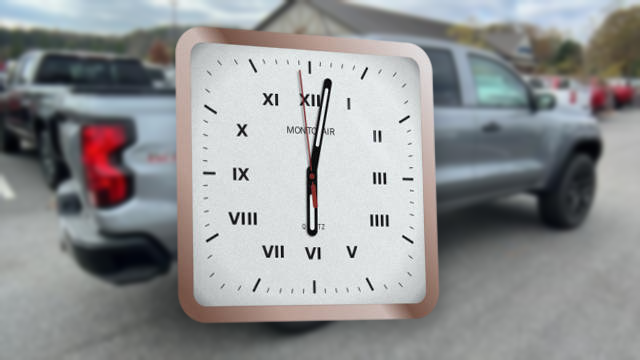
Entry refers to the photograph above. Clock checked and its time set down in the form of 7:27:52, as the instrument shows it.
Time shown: 6:01:59
